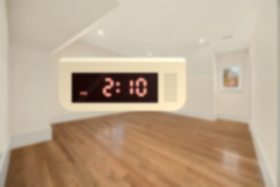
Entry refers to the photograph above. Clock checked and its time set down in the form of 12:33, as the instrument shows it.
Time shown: 2:10
